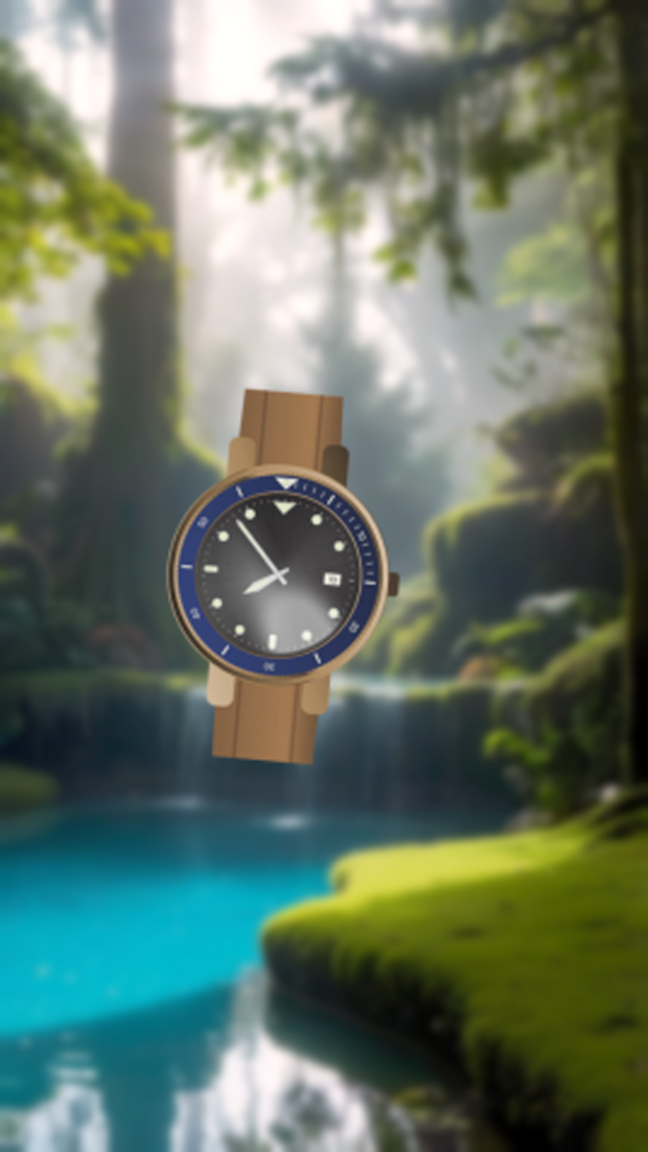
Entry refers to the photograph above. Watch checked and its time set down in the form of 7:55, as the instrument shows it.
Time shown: 7:53
